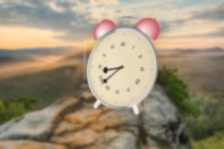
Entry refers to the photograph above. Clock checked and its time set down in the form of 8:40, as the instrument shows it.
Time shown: 8:38
